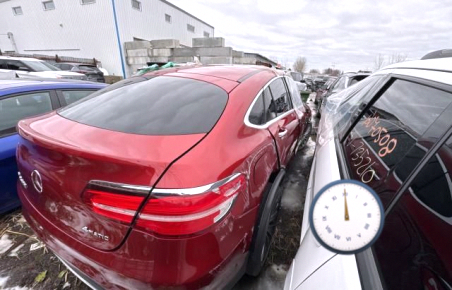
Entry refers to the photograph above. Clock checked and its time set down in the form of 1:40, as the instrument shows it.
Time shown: 12:00
